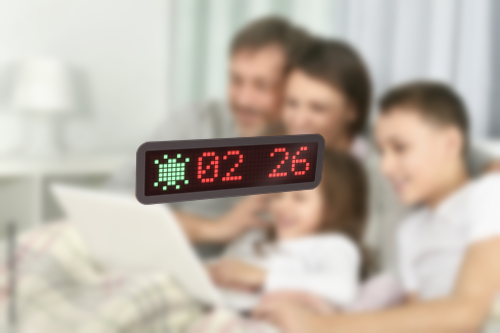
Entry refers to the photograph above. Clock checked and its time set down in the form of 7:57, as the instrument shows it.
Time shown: 2:26
